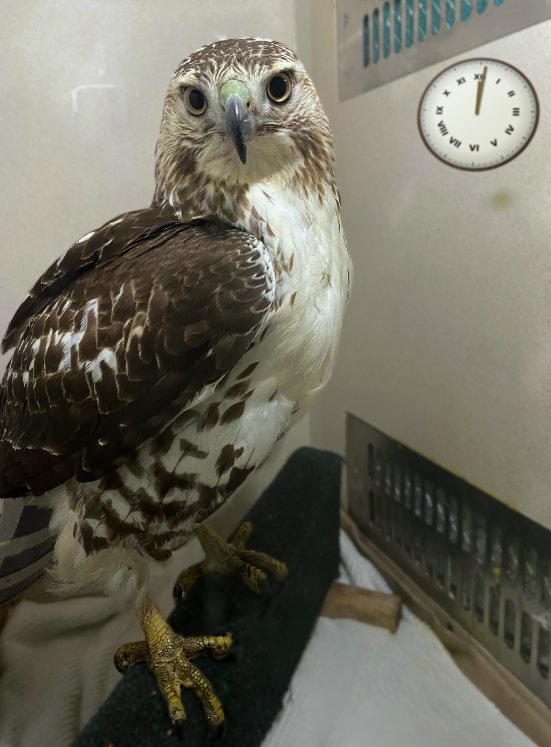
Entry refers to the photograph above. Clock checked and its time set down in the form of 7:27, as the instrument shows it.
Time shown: 12:01
